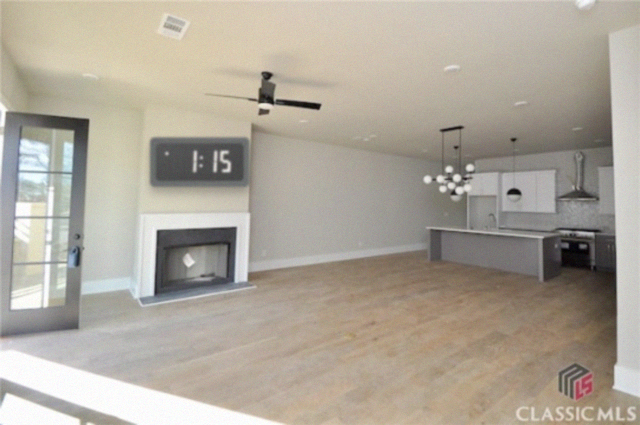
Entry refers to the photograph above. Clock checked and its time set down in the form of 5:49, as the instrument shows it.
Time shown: 1:15
